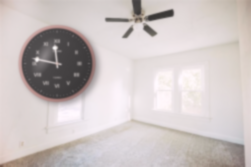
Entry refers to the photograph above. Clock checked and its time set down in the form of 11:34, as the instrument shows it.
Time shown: 11:47
